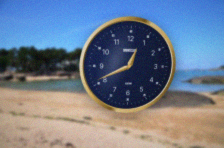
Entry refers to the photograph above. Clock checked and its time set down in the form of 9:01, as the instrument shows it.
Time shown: 12:41
